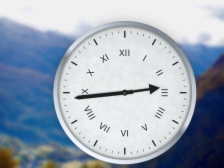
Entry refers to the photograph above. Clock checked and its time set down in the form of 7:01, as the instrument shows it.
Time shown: 2:44
